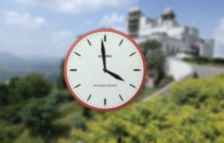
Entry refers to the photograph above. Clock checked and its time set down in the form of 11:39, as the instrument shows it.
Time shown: 3:59
